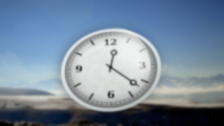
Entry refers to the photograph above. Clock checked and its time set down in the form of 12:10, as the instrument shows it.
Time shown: 12:22
